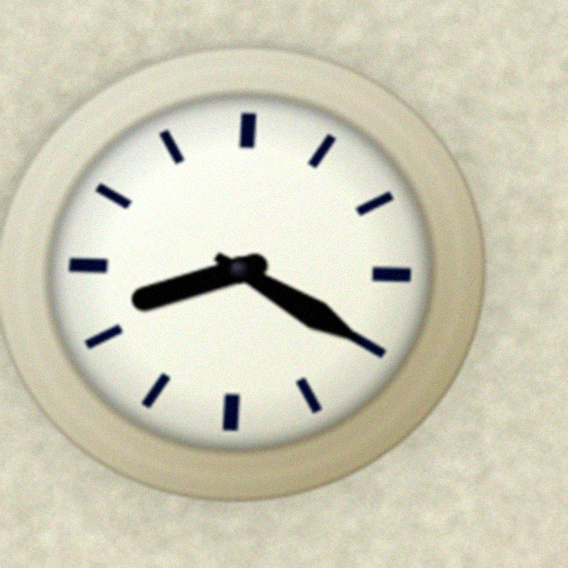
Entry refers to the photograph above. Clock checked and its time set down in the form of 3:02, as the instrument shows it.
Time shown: 8:20
